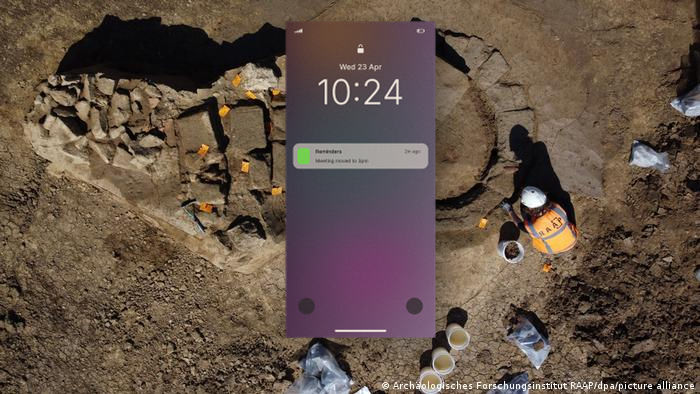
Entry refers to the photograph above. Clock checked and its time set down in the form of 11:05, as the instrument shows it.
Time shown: 10:24
